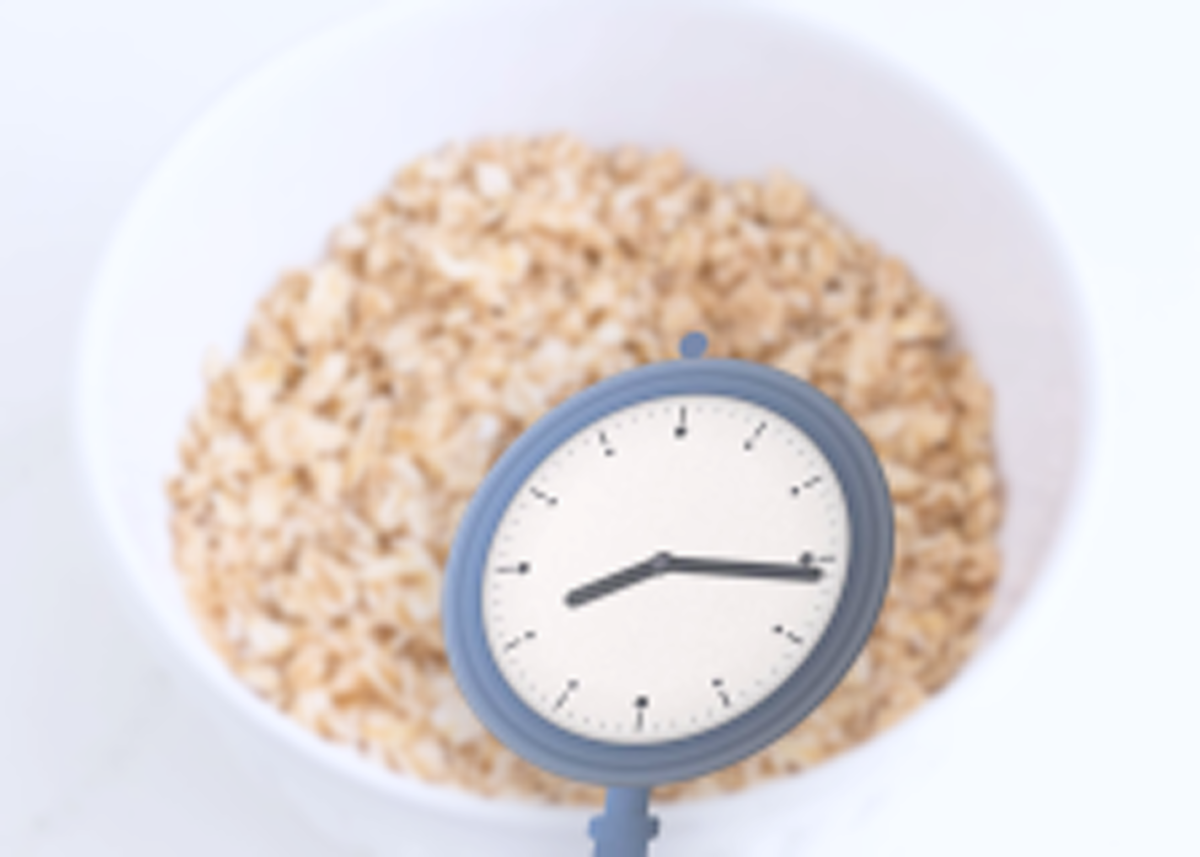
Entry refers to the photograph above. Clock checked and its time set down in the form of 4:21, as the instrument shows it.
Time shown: 8:16
